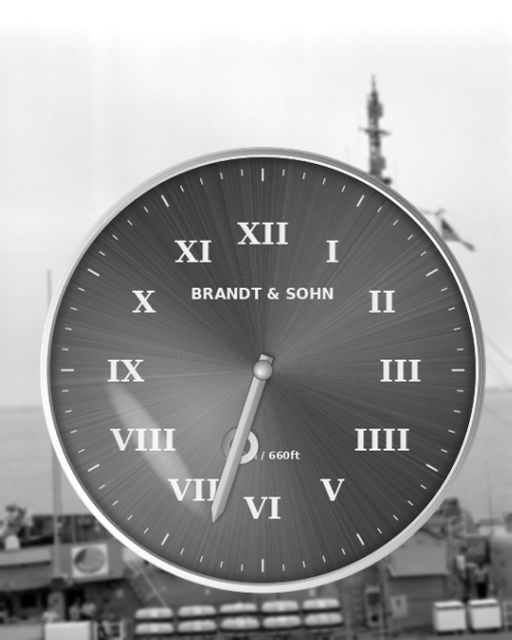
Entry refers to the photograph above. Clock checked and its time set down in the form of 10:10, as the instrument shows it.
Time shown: 6:33
